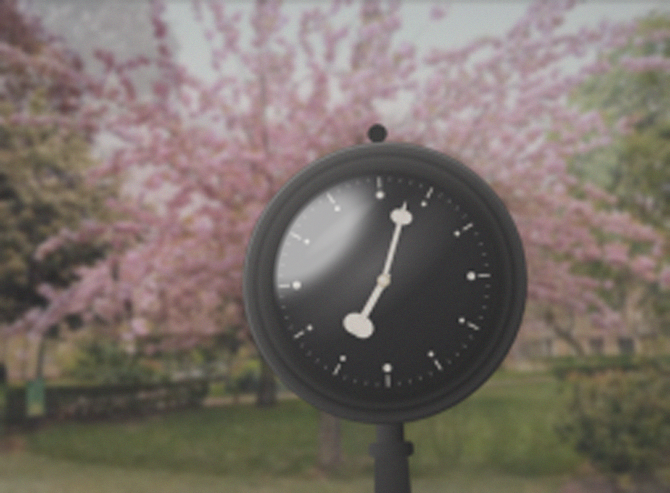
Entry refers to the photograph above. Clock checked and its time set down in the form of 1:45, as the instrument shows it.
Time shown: 7:03
